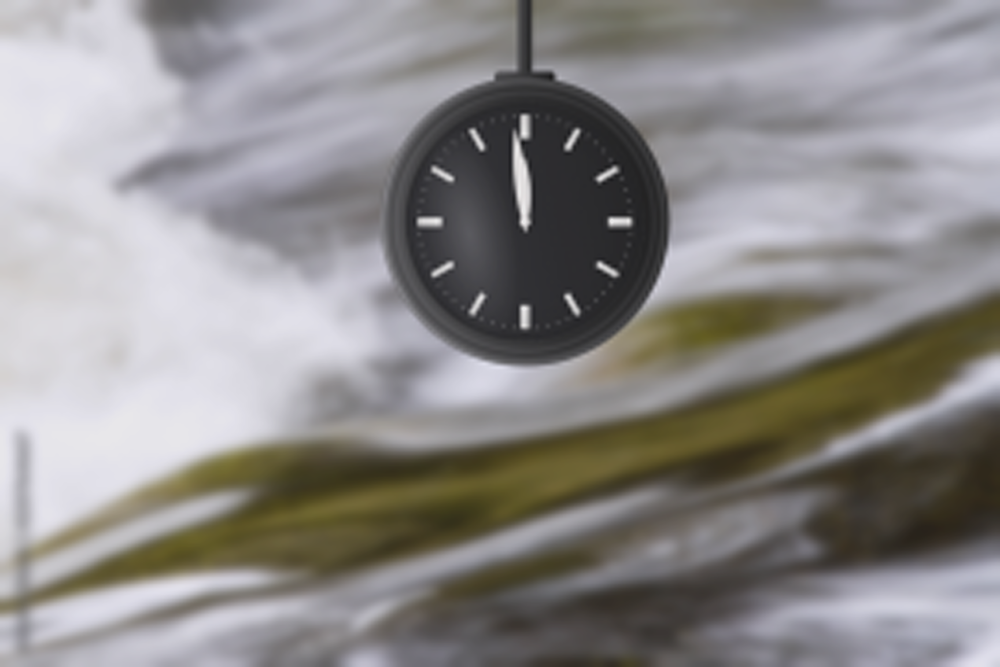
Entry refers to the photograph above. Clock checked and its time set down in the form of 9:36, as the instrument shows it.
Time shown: 11:59
